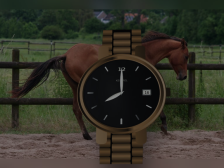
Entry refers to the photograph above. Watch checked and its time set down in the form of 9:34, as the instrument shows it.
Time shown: 8:00
